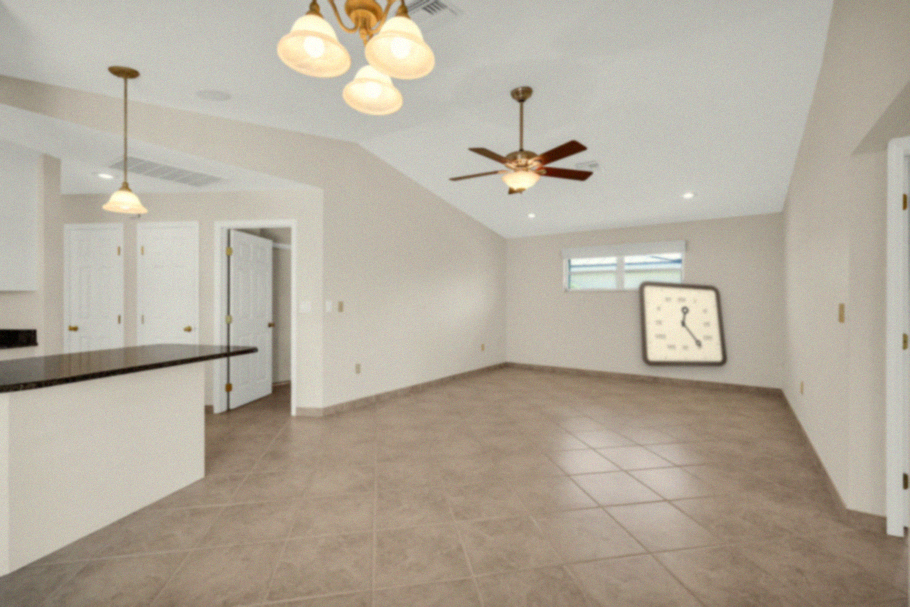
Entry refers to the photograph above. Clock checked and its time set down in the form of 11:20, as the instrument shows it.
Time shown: 12:24
